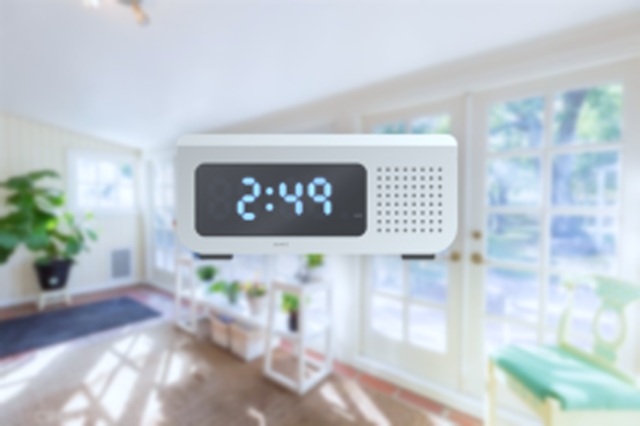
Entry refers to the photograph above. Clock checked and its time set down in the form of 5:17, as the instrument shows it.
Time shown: 2:49
